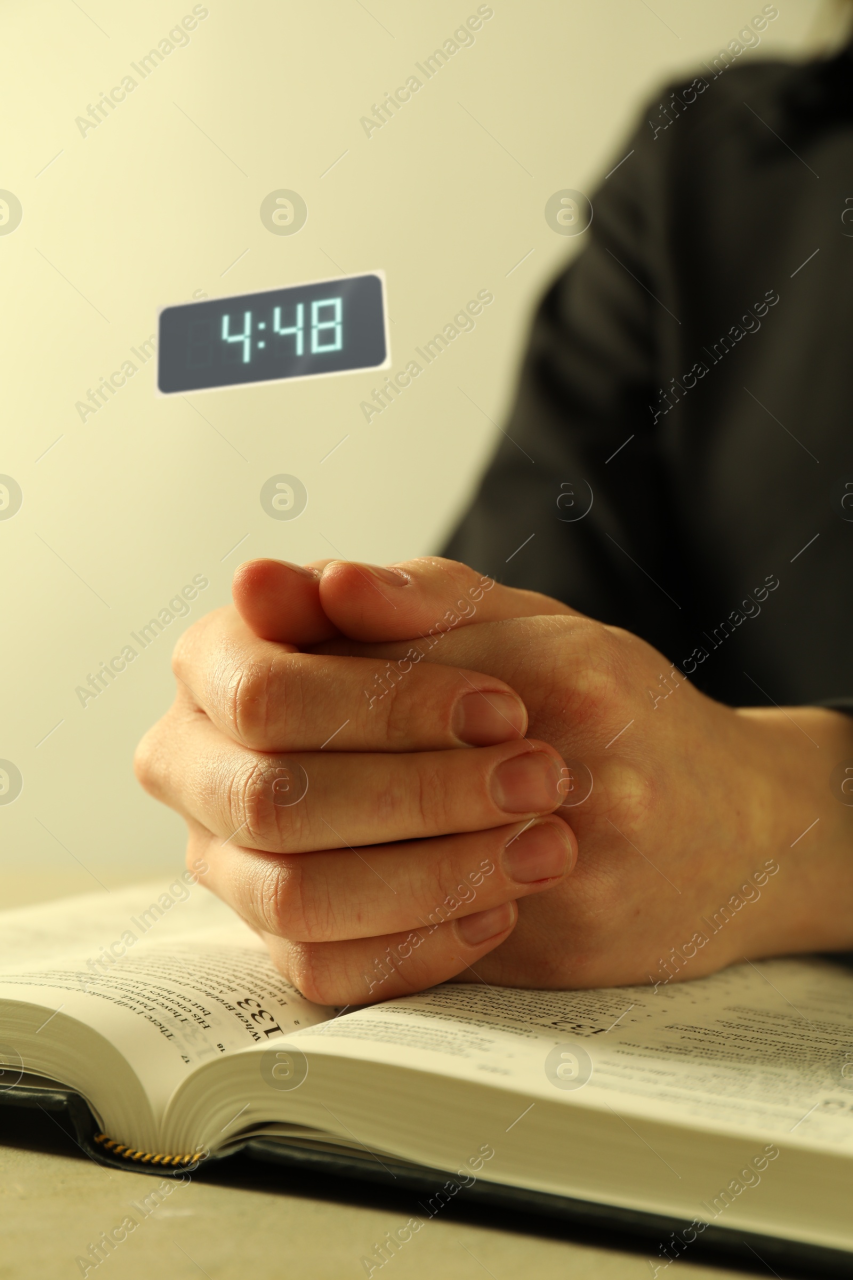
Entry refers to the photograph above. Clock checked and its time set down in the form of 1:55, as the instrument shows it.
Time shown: 4:48
